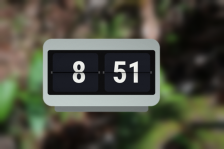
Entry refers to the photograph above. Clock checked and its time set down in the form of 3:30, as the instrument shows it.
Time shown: 8:51
